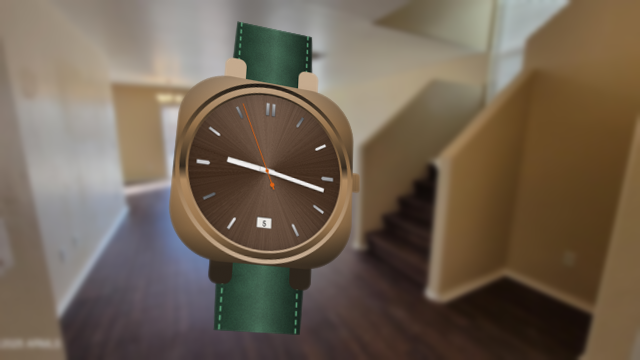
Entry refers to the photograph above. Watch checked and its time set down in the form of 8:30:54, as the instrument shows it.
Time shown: 9:16:56
